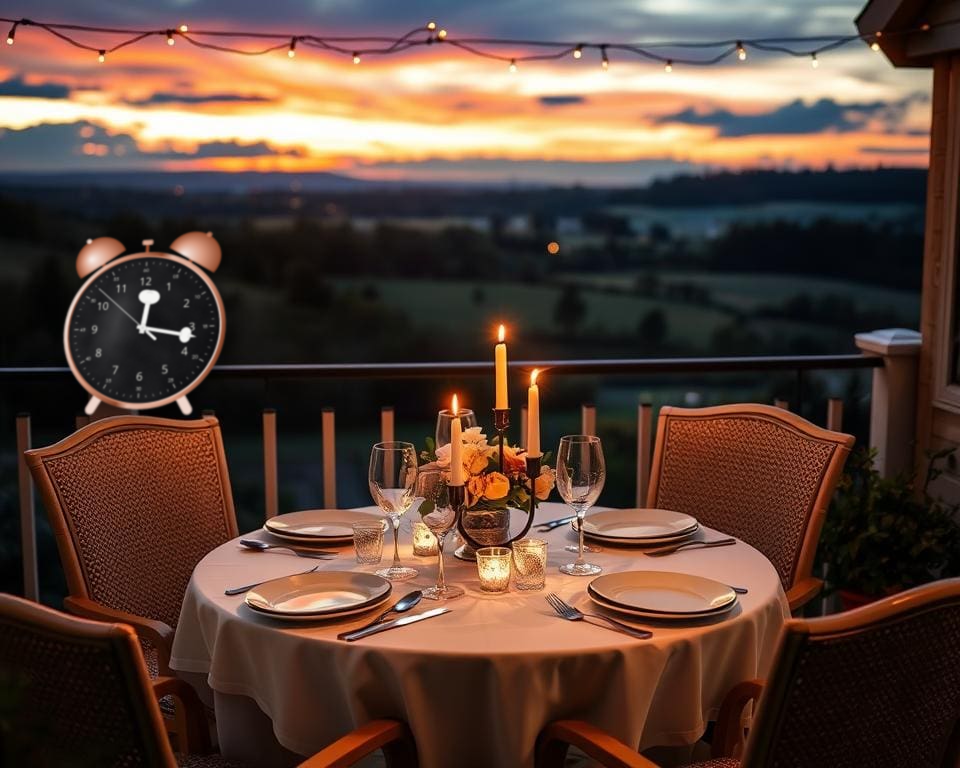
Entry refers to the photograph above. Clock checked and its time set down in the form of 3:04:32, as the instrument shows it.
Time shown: 12:16:52
